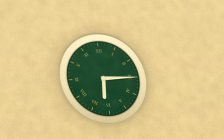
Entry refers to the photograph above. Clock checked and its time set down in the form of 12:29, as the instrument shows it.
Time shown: 6:15
